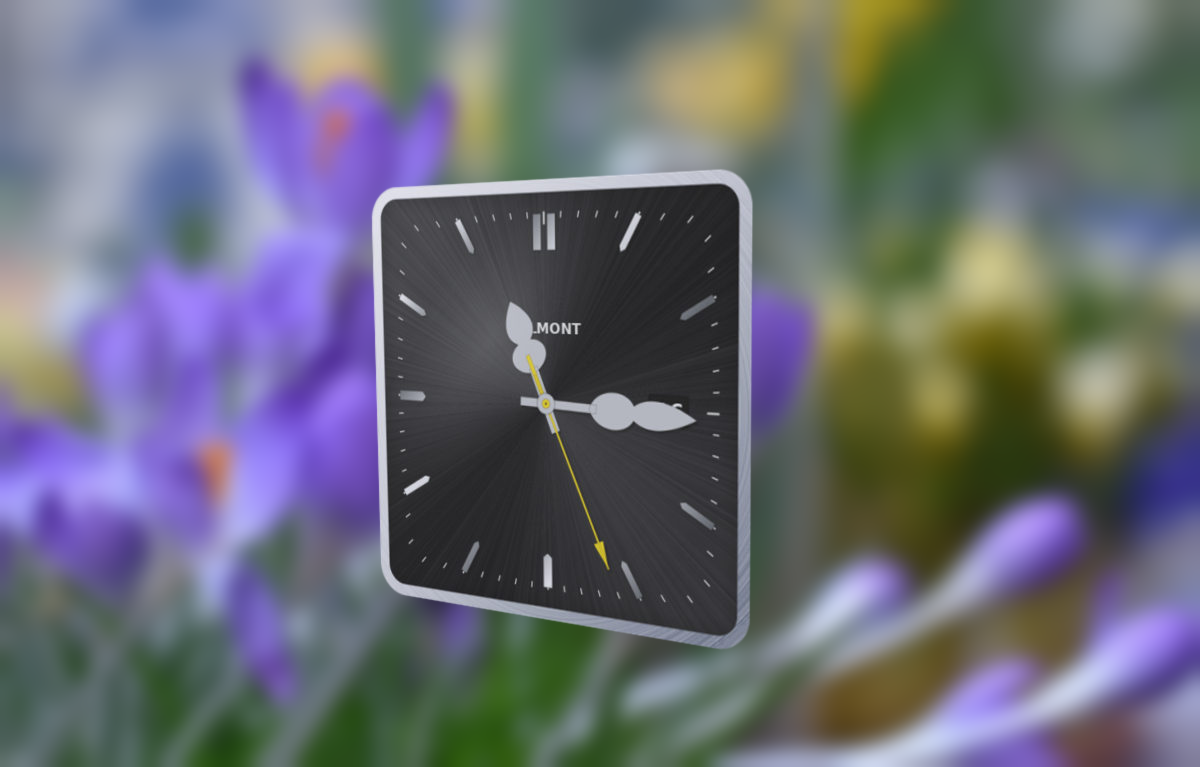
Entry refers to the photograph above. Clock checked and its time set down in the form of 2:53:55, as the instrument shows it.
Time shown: 11:15:26
